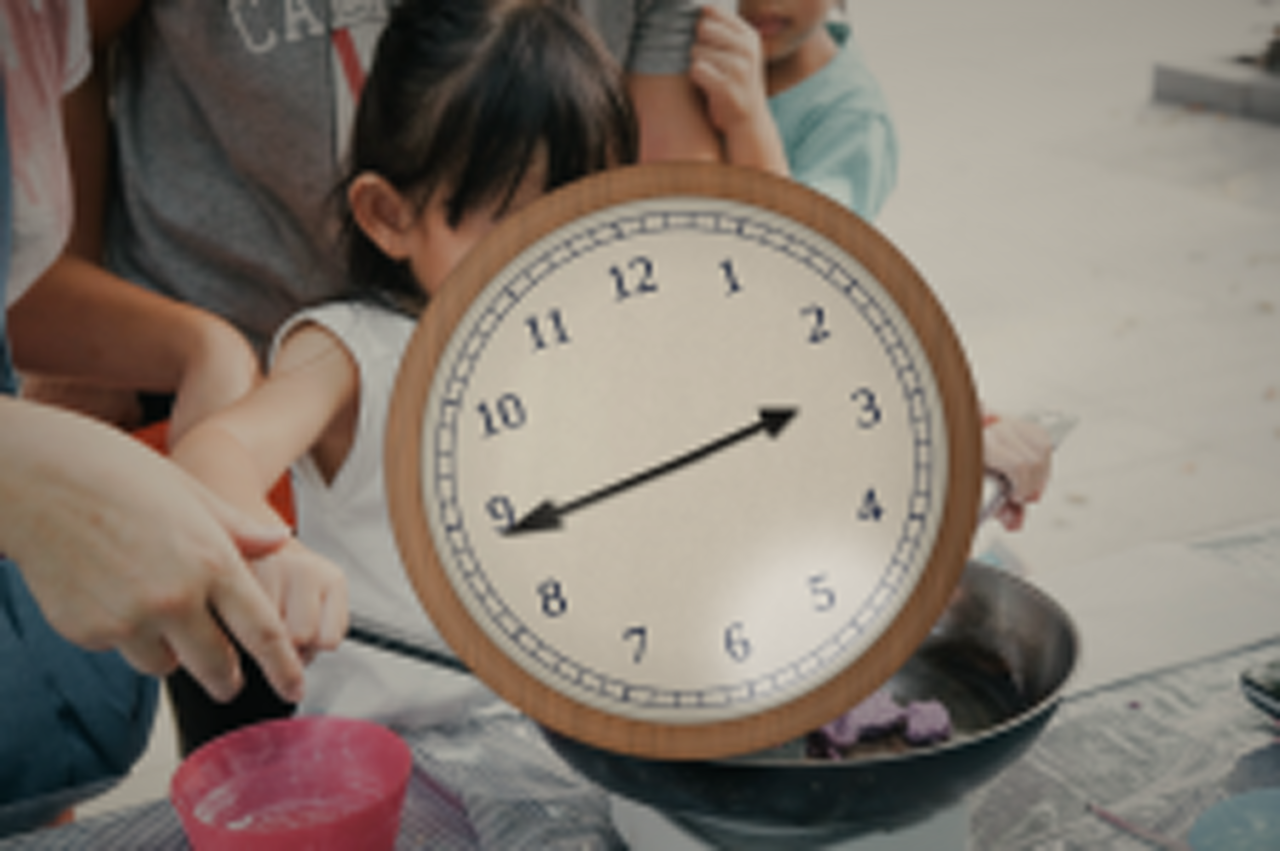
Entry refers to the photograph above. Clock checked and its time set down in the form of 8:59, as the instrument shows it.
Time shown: 2:44
